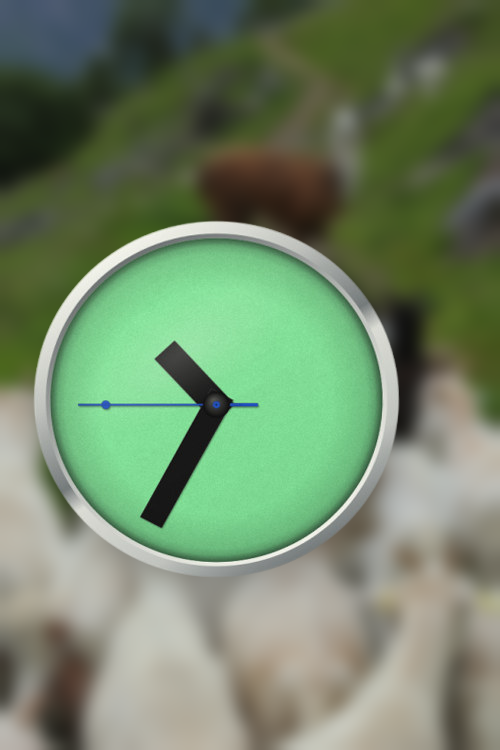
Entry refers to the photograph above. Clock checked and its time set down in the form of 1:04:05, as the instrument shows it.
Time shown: 10:34:45
